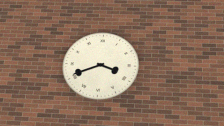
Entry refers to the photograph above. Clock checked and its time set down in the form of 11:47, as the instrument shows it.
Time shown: 3:41
